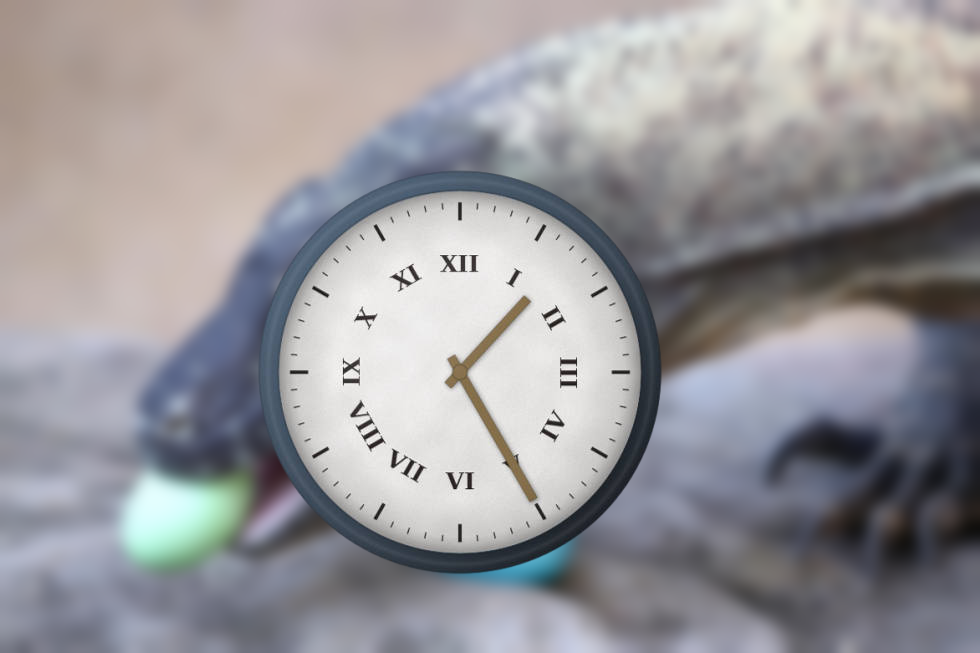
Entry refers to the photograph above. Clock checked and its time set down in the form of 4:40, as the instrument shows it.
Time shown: 1:25
